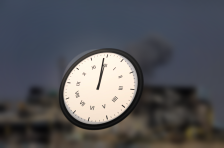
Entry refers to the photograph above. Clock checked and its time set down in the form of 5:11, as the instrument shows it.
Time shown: 11:59
